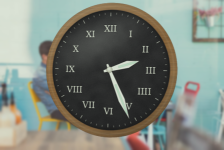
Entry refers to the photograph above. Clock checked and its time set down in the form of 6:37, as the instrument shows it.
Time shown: 2:26
